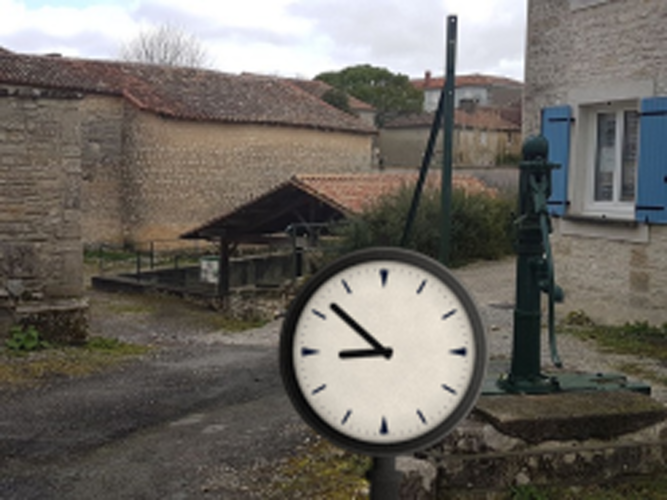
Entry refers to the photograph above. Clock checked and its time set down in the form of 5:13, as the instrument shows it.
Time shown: 8:52
